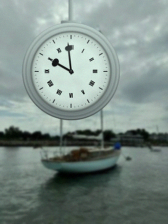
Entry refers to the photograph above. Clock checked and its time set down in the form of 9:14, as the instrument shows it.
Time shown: 9:59
